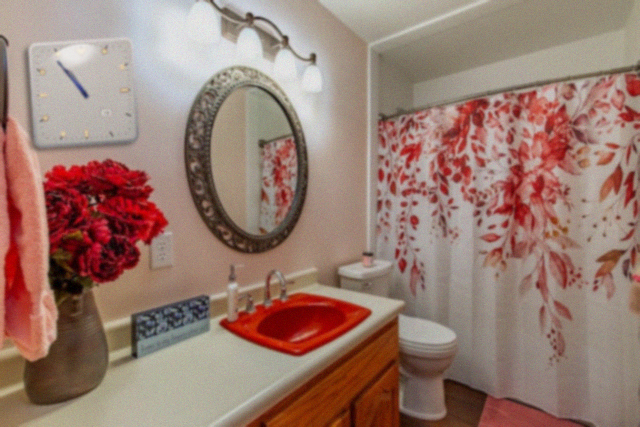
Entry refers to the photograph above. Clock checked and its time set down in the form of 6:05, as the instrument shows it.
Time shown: 10:54
